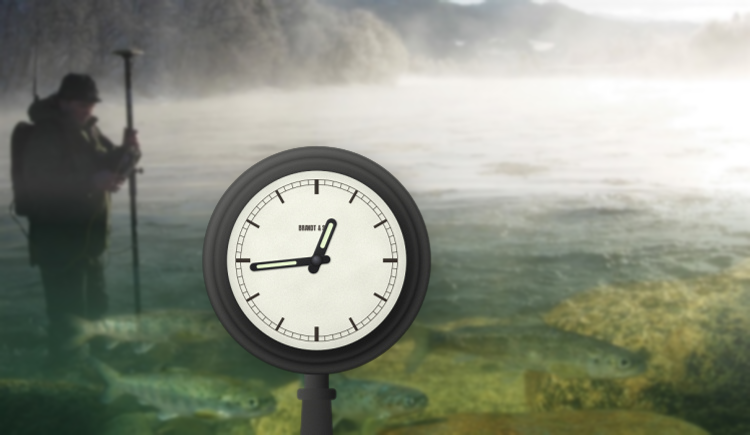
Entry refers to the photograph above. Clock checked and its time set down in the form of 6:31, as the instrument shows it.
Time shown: 12:44
